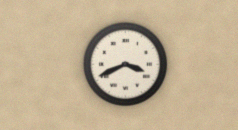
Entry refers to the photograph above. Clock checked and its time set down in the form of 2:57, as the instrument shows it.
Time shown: 3:41
